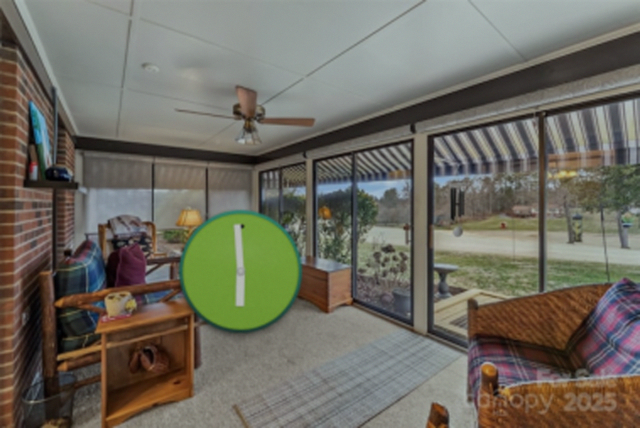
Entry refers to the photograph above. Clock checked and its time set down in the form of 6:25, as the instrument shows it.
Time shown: 5:59
